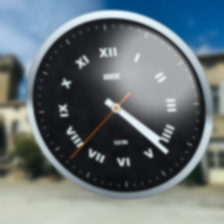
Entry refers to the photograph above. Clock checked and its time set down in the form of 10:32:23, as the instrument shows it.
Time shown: 4:22:38
